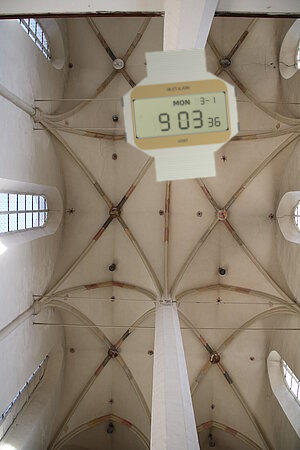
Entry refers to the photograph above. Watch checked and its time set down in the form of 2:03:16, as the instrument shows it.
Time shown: 9:03:36
